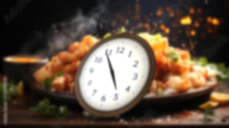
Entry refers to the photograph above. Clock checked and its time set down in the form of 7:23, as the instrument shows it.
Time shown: 4:54
